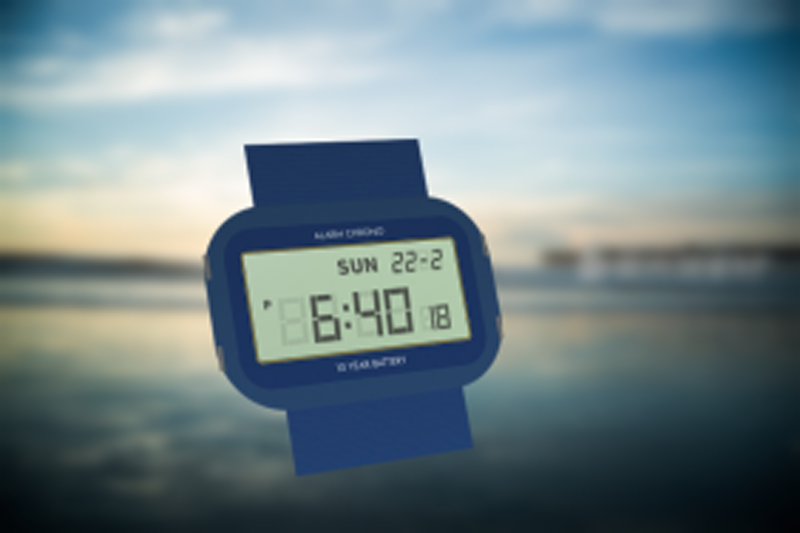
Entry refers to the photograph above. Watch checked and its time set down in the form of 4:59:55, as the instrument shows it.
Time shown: 6:40:18
